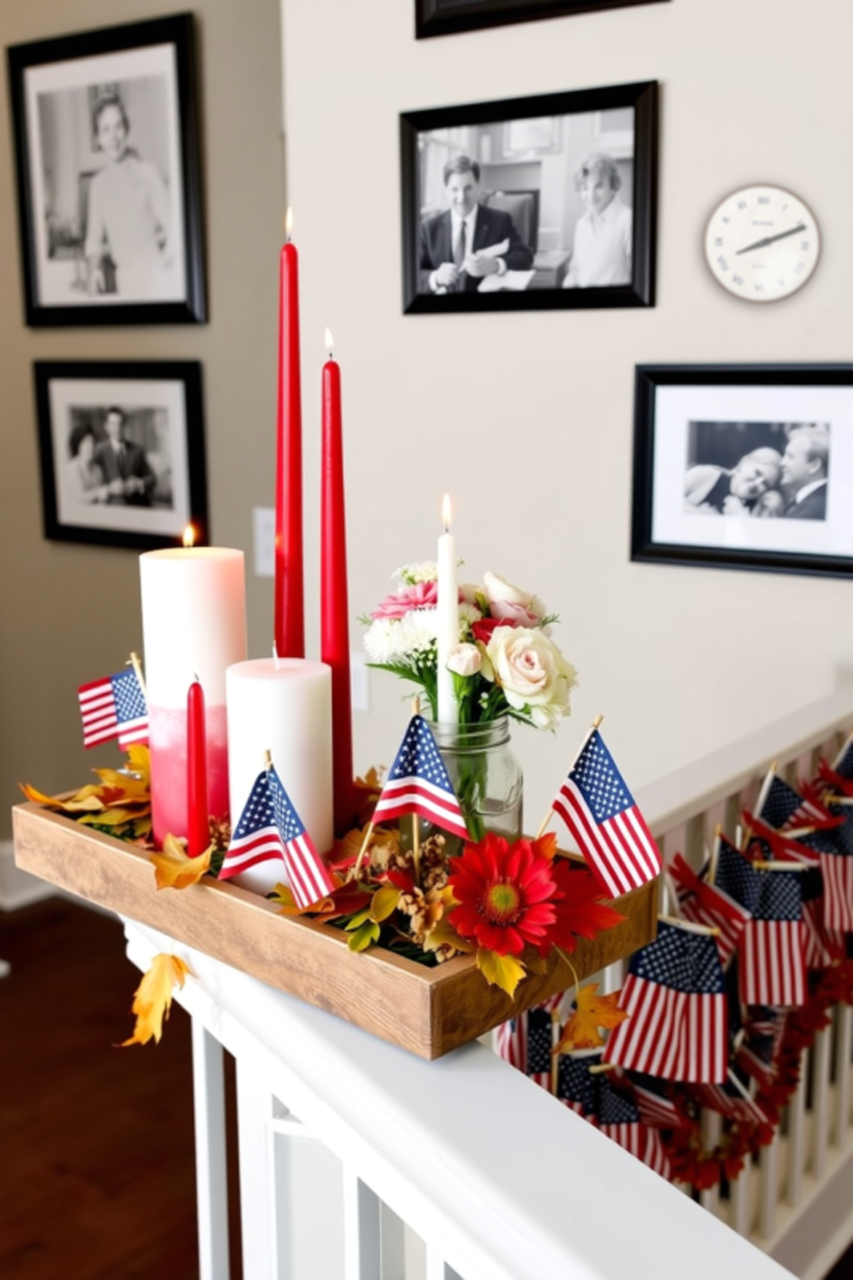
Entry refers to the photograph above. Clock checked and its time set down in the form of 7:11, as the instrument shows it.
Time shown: 8:11
